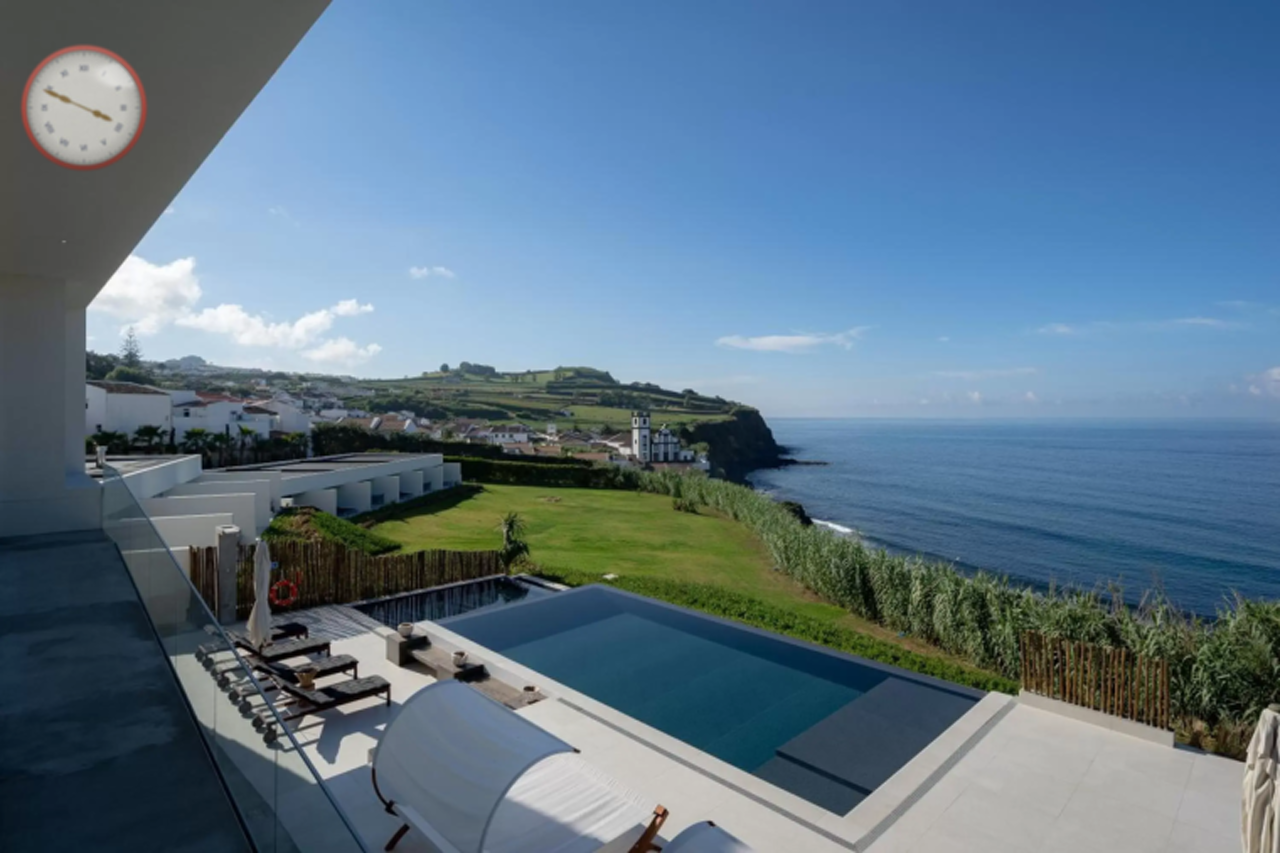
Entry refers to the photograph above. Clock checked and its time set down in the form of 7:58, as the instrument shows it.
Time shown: 3:49
